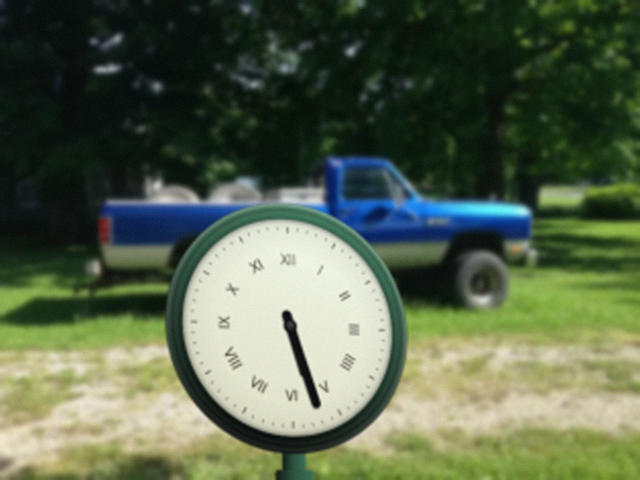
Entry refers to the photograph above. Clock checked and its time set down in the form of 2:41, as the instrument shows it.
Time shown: 5:27
